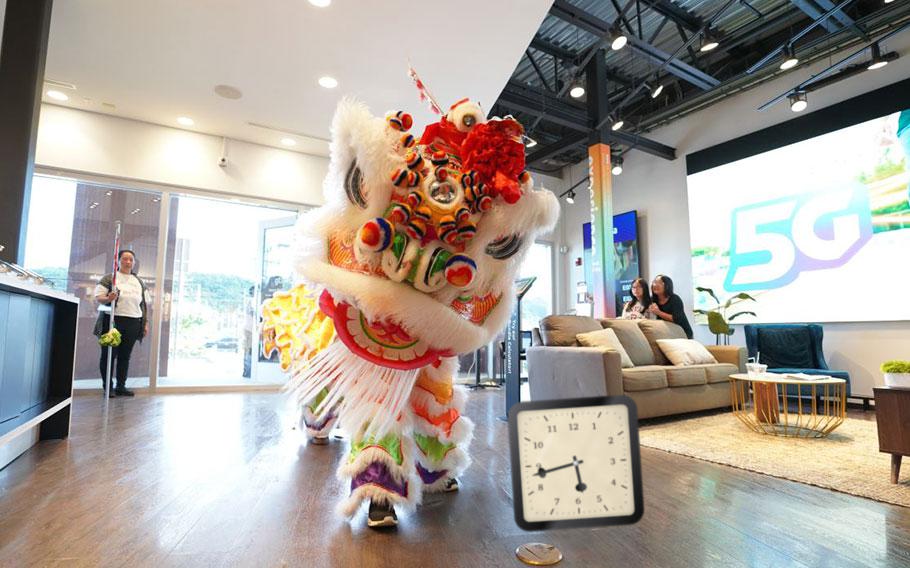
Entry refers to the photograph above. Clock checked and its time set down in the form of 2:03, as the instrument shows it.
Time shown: 5:43
